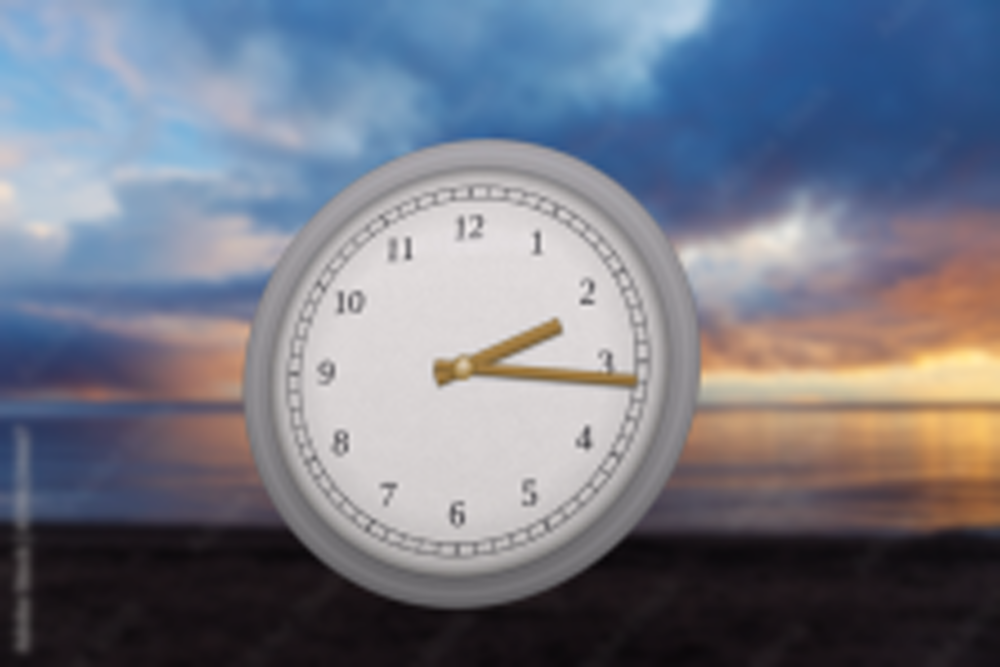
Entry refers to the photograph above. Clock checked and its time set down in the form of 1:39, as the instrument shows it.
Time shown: 2:16
